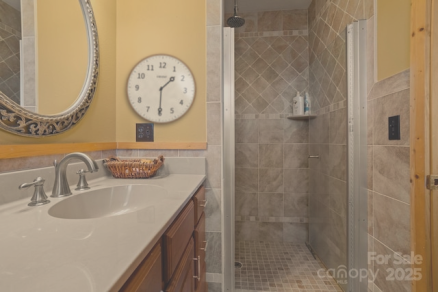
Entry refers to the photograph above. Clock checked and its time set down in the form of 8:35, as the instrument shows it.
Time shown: 1:30
